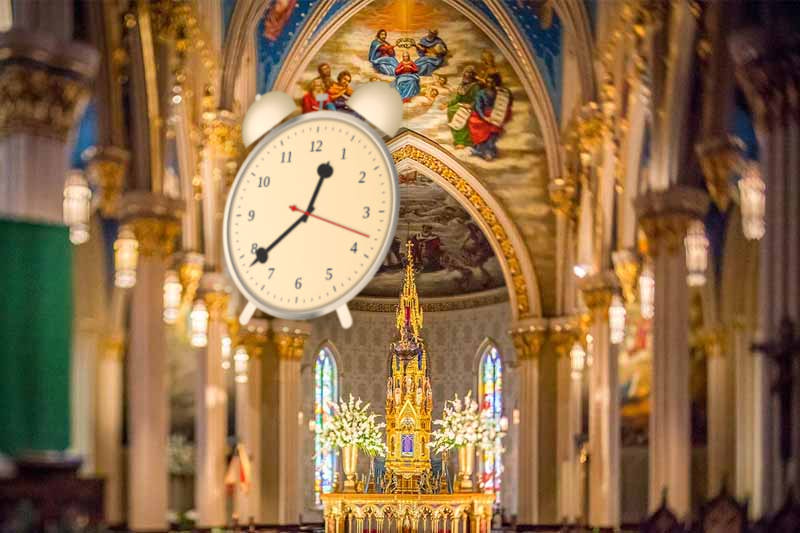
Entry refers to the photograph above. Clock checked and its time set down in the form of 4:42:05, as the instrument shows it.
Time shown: 12:38:18
